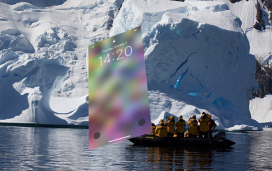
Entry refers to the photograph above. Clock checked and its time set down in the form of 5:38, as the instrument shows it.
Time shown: 14:20
